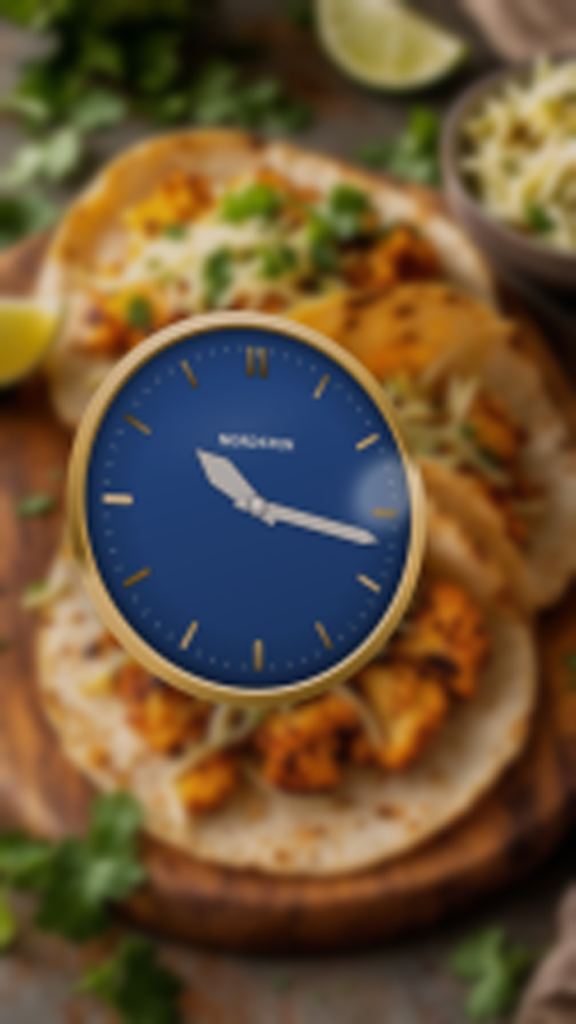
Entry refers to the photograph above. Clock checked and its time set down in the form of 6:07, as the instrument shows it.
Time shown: 10:17
